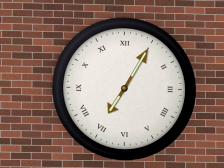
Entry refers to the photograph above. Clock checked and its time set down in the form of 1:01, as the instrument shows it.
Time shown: 7:05
